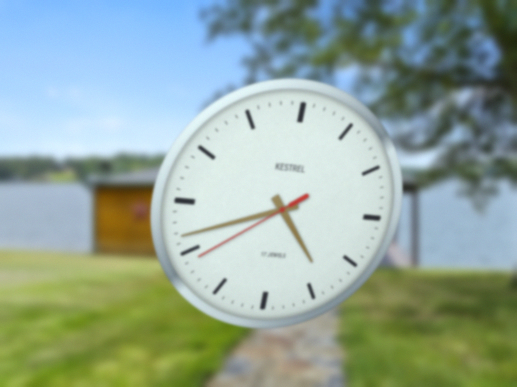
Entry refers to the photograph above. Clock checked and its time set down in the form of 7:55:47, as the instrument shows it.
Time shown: 4:41:39
